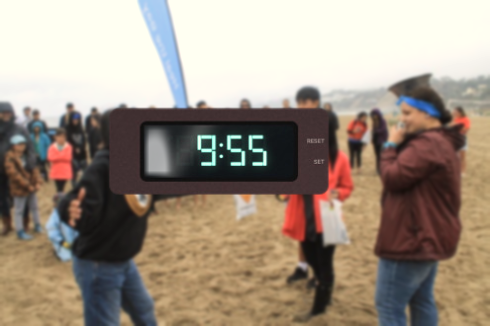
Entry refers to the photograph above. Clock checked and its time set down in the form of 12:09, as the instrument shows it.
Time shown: 9:55
